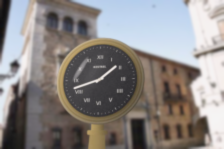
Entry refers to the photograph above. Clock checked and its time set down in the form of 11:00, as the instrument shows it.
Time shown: 1:42
